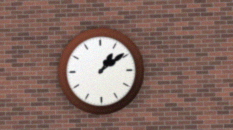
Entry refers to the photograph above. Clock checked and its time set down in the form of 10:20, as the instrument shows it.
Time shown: 1:09
